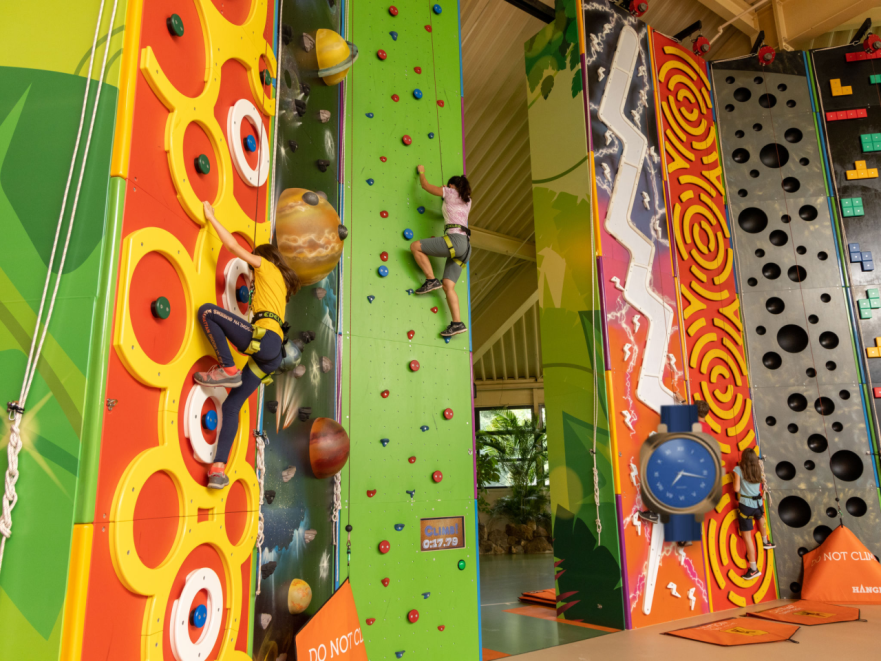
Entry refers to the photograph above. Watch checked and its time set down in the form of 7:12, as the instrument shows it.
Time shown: 7:17
